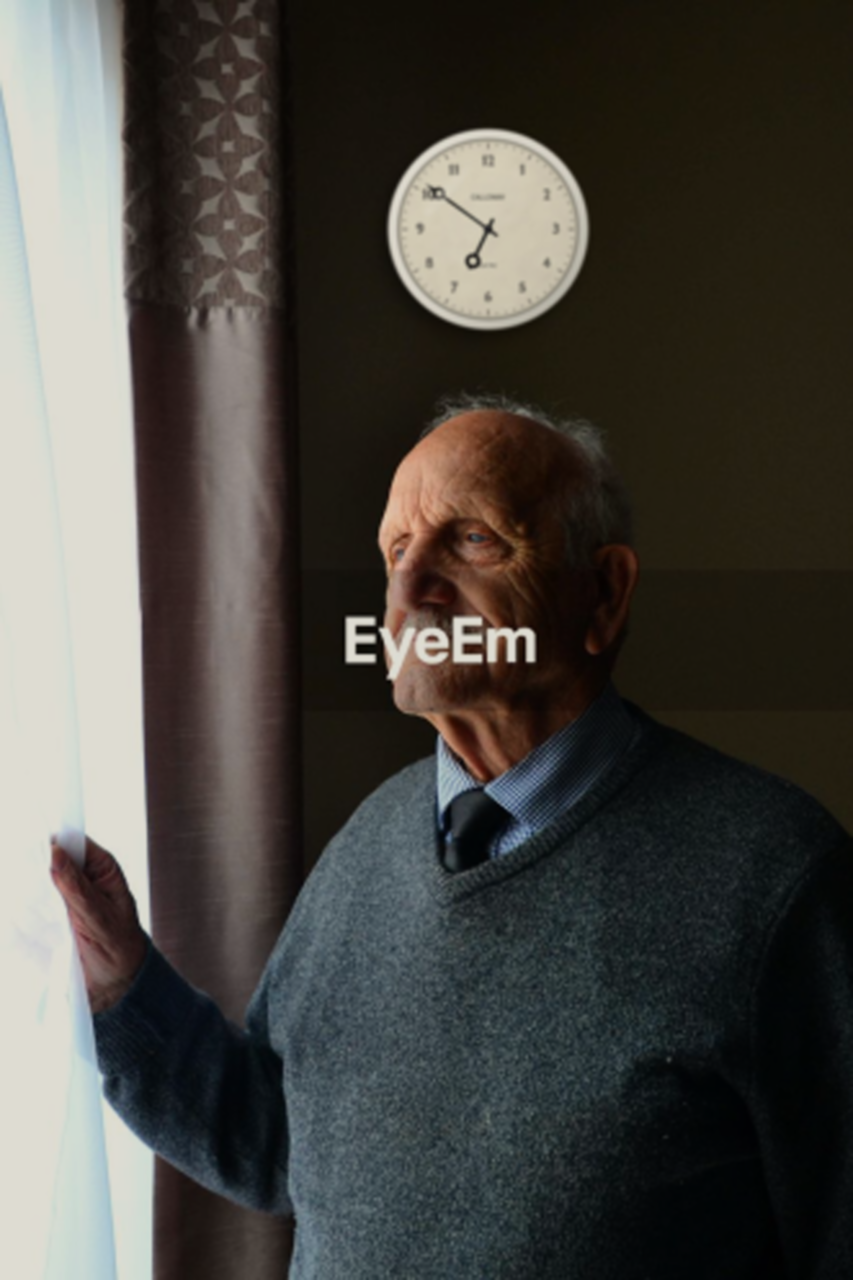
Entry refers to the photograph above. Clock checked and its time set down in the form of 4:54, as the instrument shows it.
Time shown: 6:51
